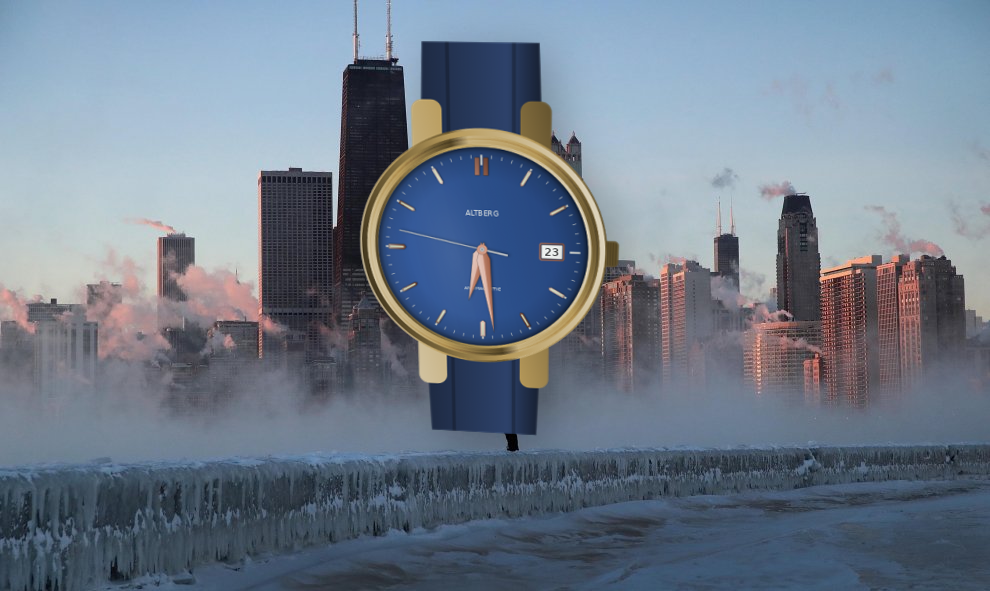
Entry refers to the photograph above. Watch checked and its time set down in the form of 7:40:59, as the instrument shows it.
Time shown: 6:28:47
